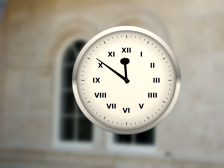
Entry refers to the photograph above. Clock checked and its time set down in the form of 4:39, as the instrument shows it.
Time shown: 11:51
